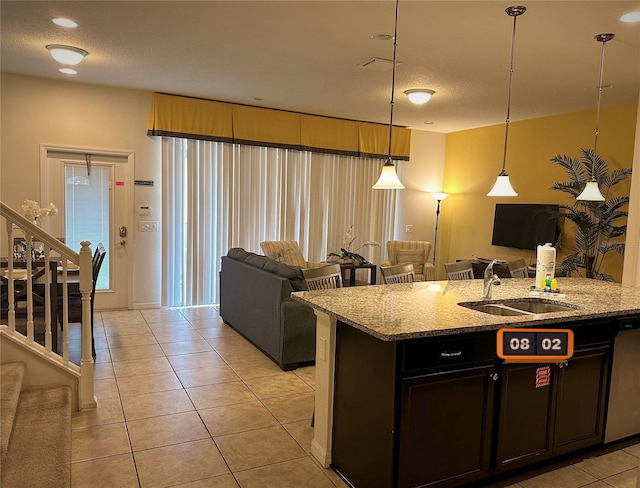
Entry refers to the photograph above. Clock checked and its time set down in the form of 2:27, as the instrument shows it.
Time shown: 8:02
